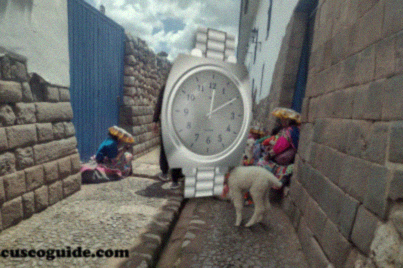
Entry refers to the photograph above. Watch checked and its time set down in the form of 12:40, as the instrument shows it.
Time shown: 12:10
